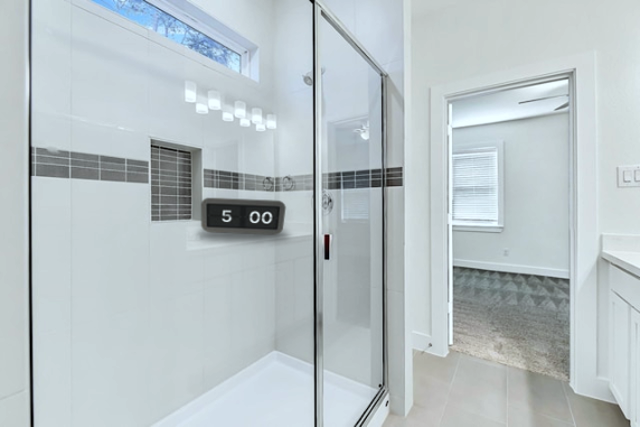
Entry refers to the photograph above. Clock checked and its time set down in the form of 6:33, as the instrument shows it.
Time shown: 5:00
